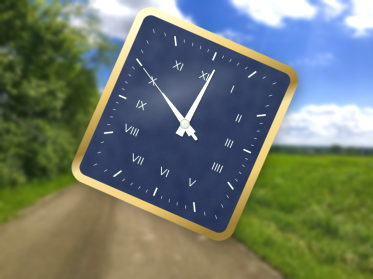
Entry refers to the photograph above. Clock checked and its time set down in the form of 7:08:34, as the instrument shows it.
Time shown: 10:00:50
